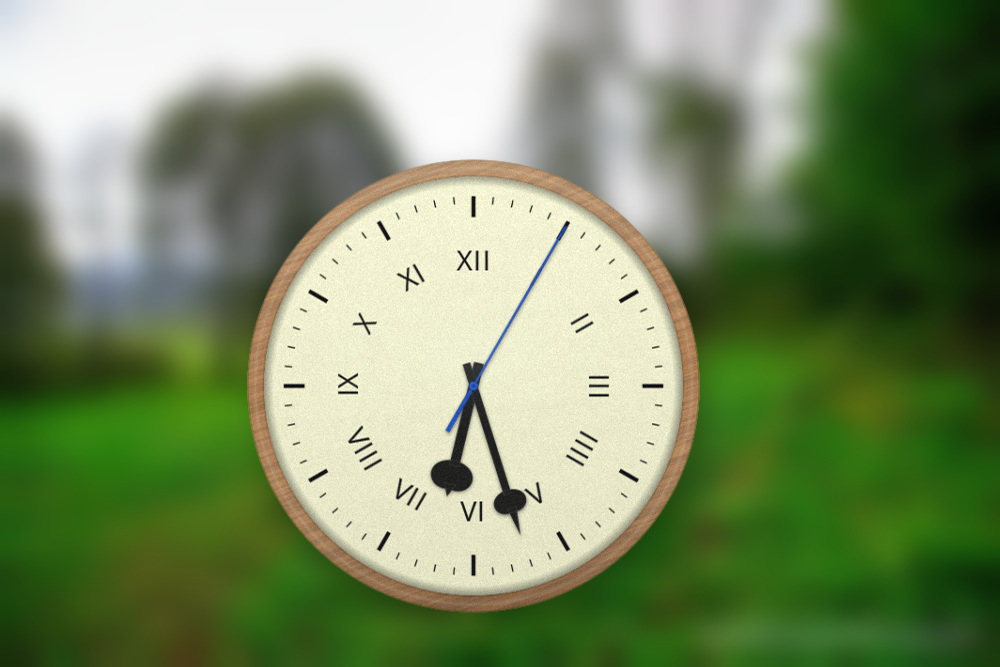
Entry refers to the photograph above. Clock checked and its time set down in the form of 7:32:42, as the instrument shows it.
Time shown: 6:27:05
